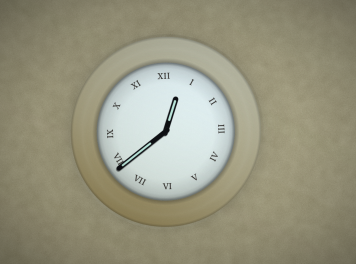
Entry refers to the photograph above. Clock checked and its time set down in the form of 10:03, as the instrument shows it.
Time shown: 12:39
